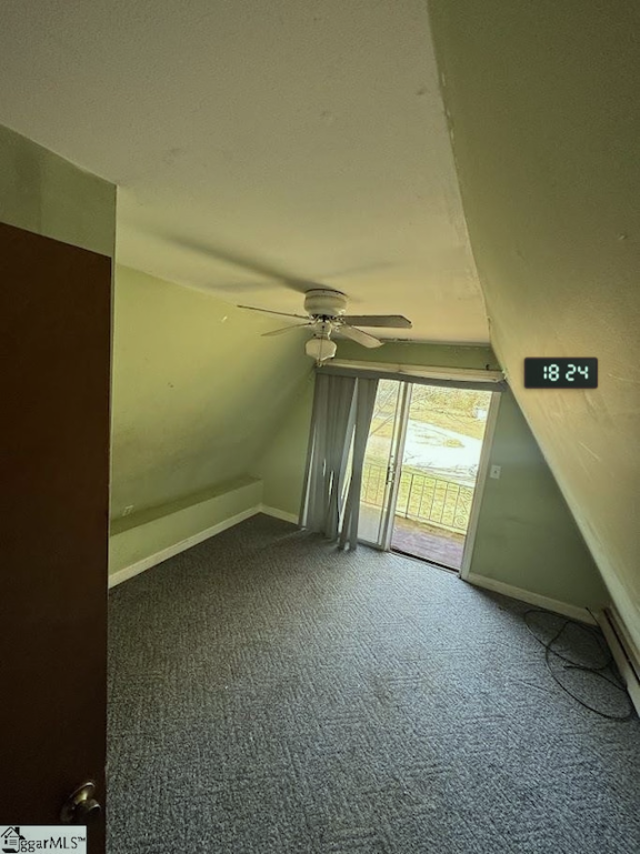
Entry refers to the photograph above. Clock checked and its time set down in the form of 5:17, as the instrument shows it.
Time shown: 18:24
